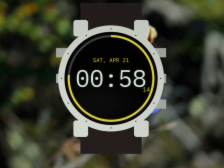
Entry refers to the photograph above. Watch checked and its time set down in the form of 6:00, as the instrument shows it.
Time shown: 0:58
